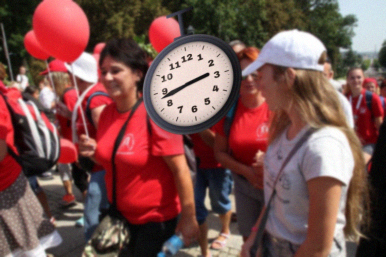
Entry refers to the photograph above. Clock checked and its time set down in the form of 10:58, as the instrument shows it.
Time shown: 2:43
